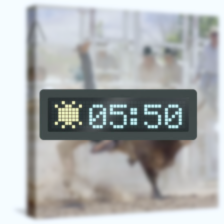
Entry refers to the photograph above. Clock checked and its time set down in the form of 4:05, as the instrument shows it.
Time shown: 5:50
